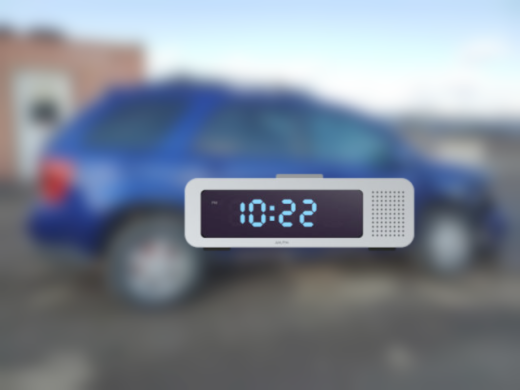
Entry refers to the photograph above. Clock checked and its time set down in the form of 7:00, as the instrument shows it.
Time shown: 10:22
